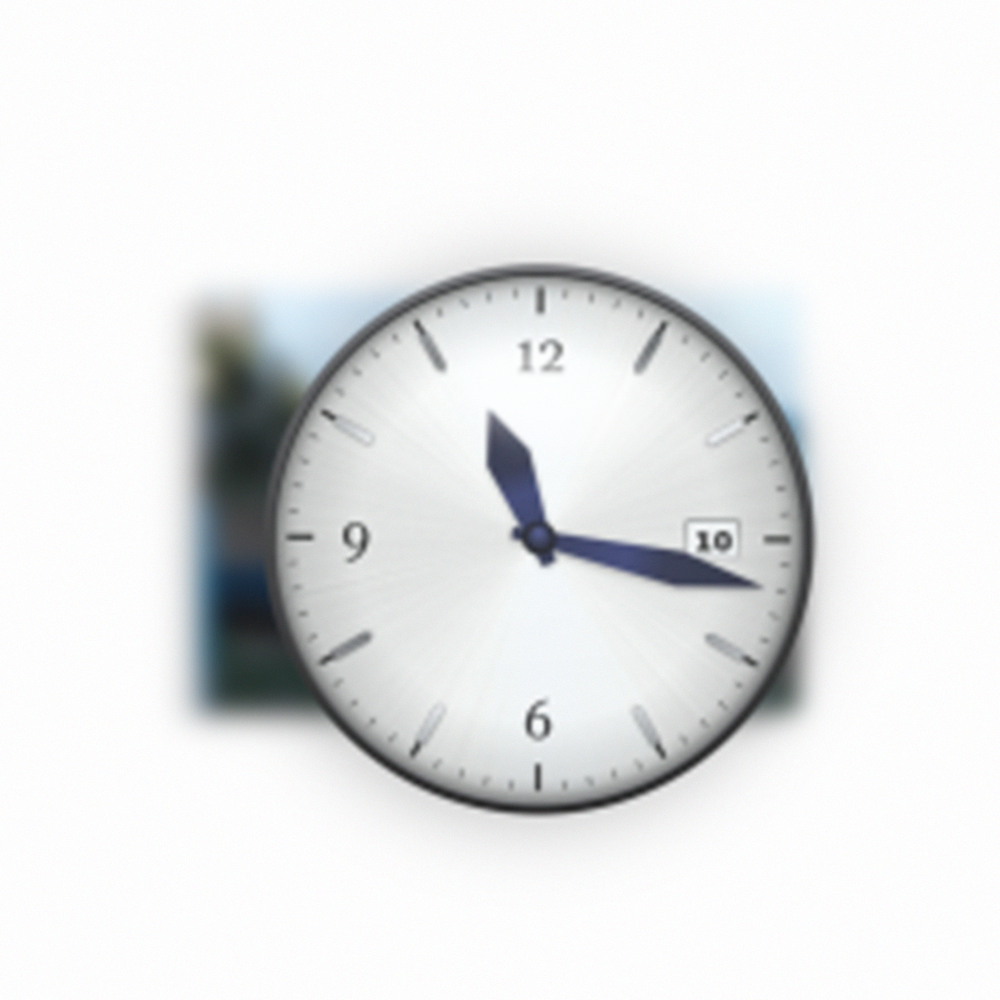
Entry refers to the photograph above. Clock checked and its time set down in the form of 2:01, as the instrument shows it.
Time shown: 11:17
